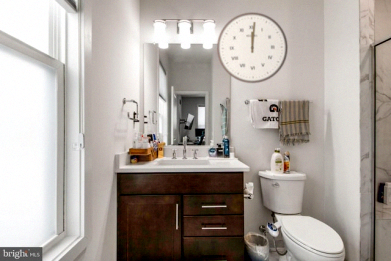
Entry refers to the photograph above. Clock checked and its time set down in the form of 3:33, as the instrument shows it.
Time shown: 12:01
